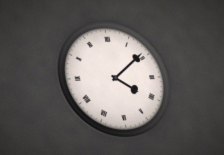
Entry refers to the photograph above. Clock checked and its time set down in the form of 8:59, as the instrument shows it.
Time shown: 4:09
